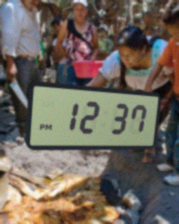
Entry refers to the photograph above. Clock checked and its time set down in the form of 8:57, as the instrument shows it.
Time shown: 12:37
